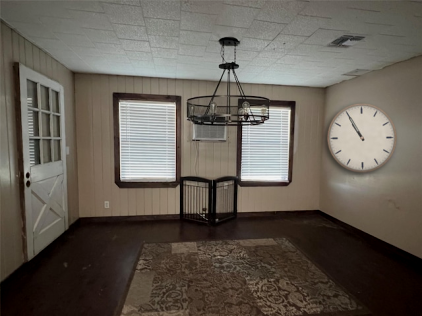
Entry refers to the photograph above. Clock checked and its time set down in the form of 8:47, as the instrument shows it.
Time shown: 10:55
